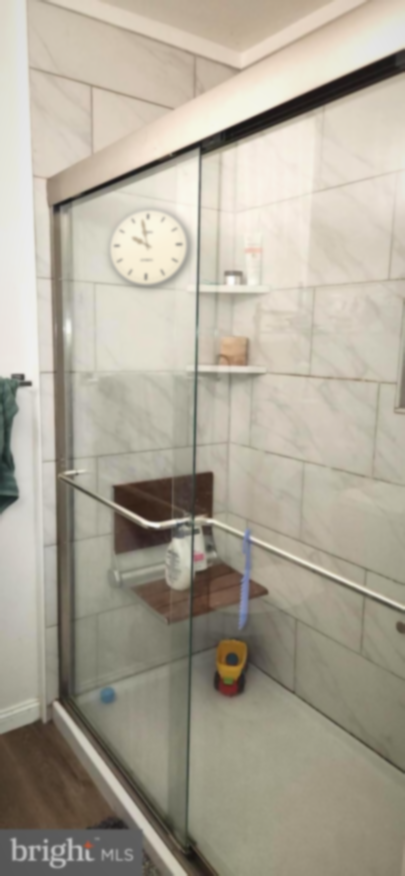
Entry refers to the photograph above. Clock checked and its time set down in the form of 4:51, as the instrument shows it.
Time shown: 9:58
